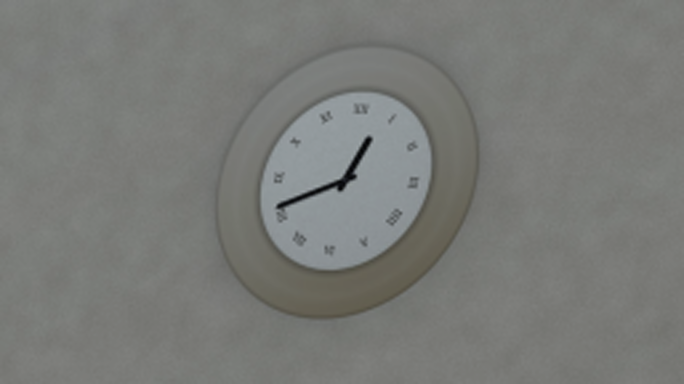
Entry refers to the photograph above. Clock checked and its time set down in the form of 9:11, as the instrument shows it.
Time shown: 12:41
